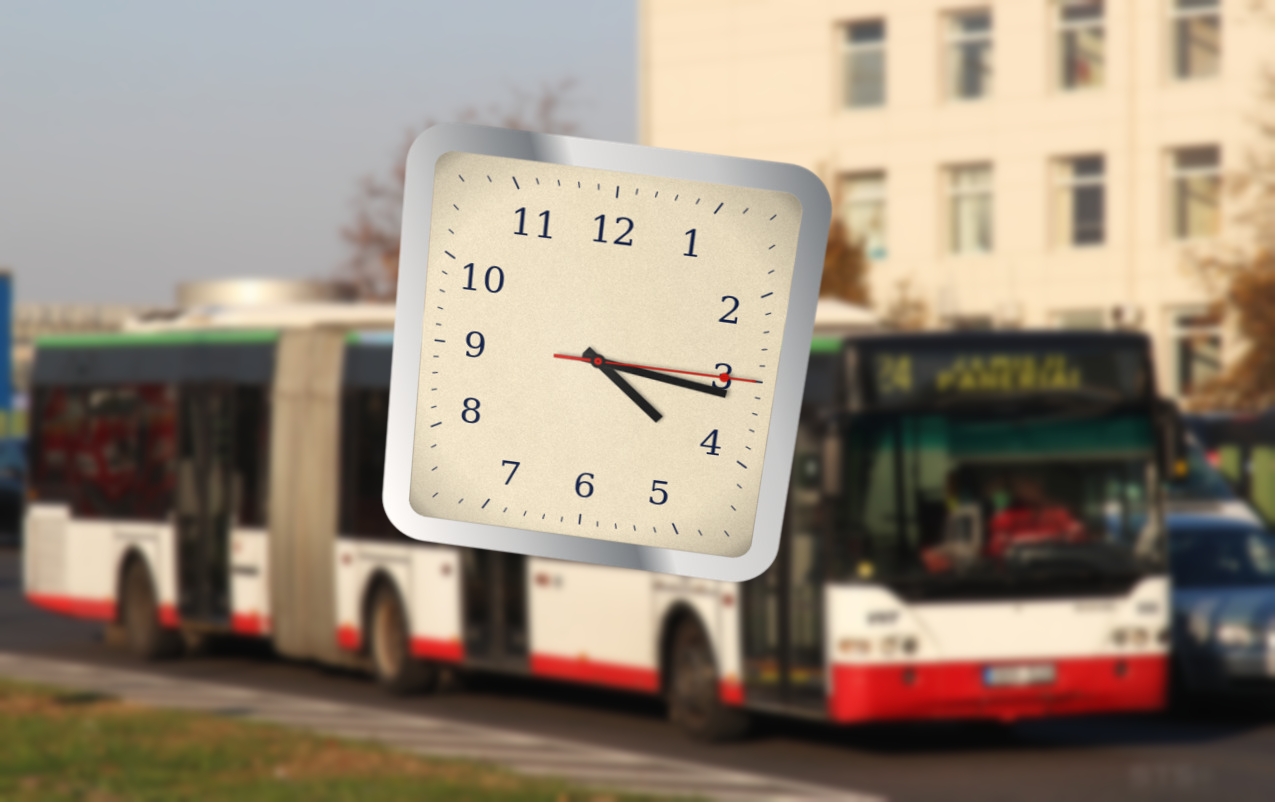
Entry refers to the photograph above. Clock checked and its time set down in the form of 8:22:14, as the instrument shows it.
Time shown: 4:16:15
